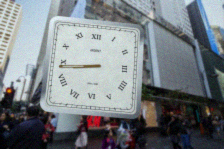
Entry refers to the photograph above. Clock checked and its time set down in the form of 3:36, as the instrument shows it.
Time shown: 8:44
